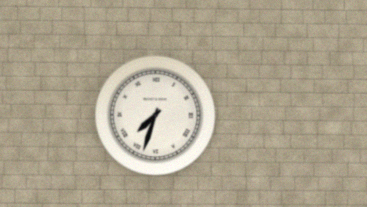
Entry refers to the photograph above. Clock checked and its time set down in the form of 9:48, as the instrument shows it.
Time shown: 7:33
